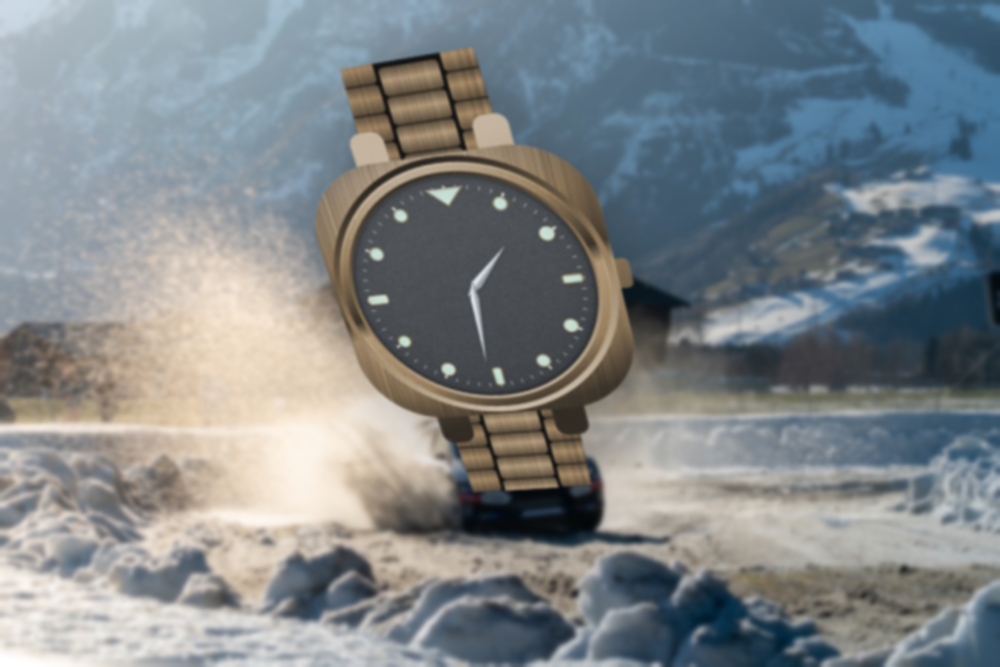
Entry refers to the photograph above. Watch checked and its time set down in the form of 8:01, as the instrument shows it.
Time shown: 1:31
